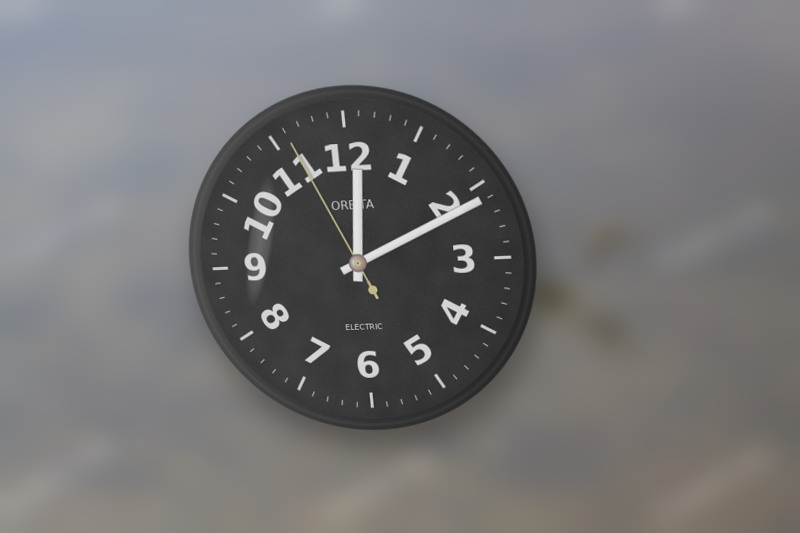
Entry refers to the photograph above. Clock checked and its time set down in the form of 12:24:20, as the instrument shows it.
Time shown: 12:10:56
